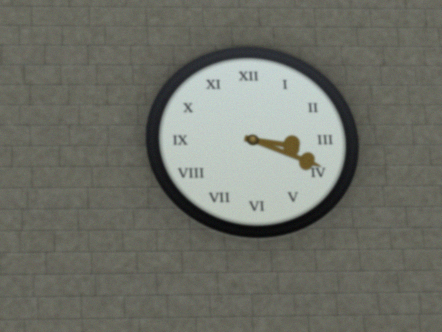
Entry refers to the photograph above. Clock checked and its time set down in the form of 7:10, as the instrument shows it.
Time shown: 3:19
